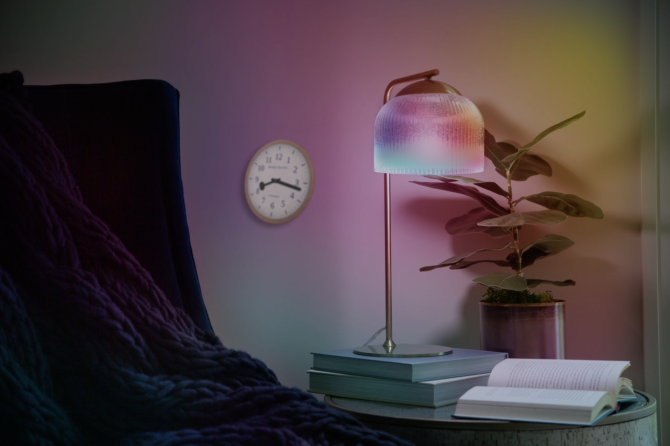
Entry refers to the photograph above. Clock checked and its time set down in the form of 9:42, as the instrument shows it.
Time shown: 8:17
